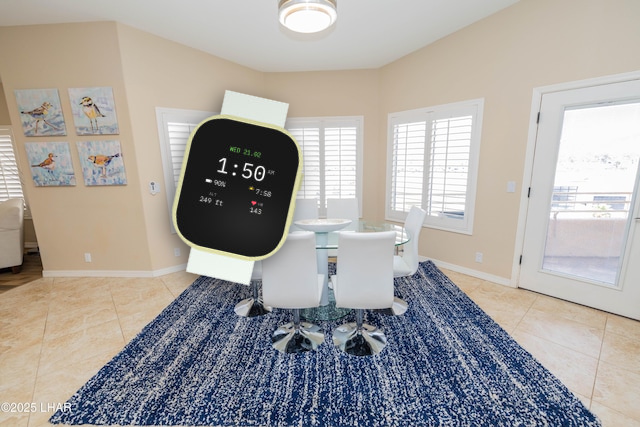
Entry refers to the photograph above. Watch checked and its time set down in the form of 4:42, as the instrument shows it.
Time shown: 1:50
